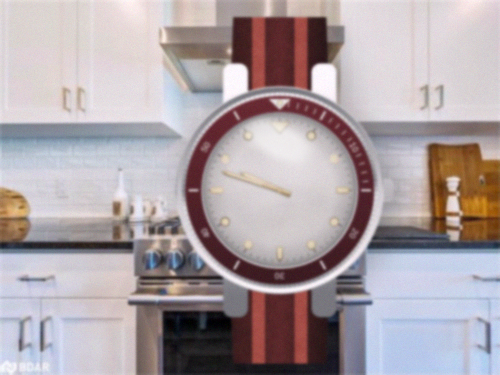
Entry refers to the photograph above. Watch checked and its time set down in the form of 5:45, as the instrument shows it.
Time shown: 9:48
